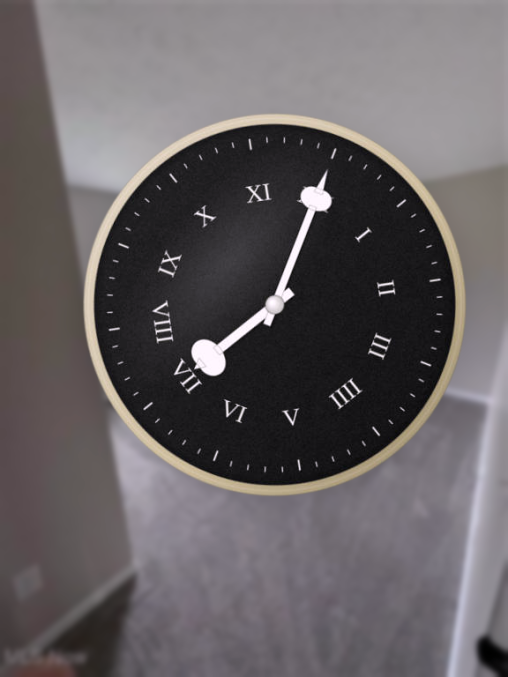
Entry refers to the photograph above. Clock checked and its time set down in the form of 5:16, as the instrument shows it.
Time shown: 7:00
